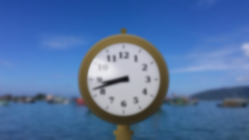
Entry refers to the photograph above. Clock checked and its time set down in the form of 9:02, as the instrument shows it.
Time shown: 8:42
